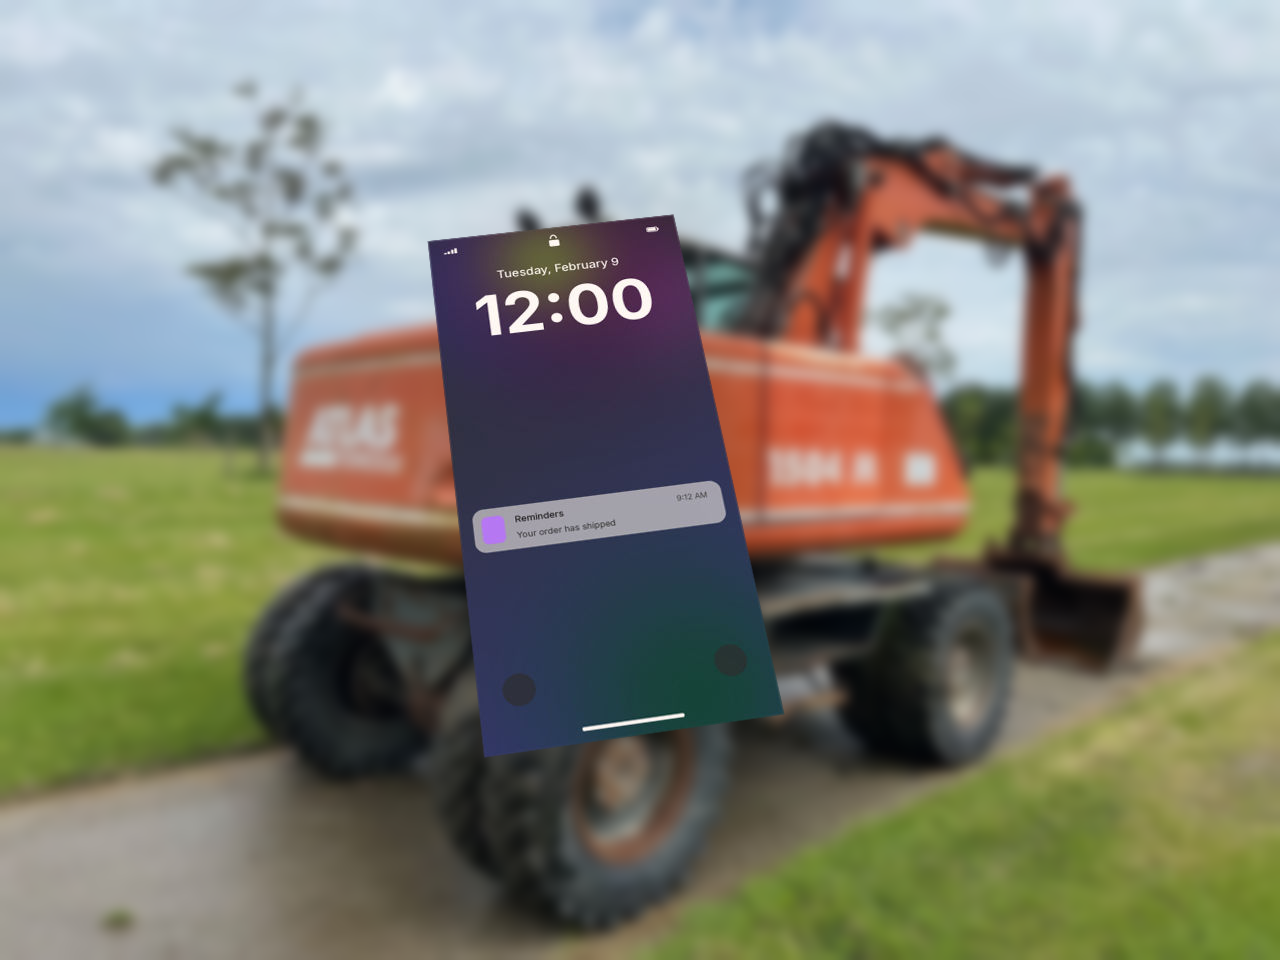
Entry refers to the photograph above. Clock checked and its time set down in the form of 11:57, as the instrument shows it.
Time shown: 12:00
